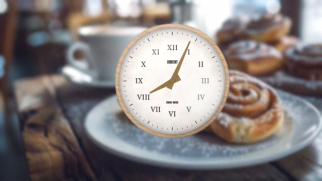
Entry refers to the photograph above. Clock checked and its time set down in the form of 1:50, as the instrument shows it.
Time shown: 8:04
